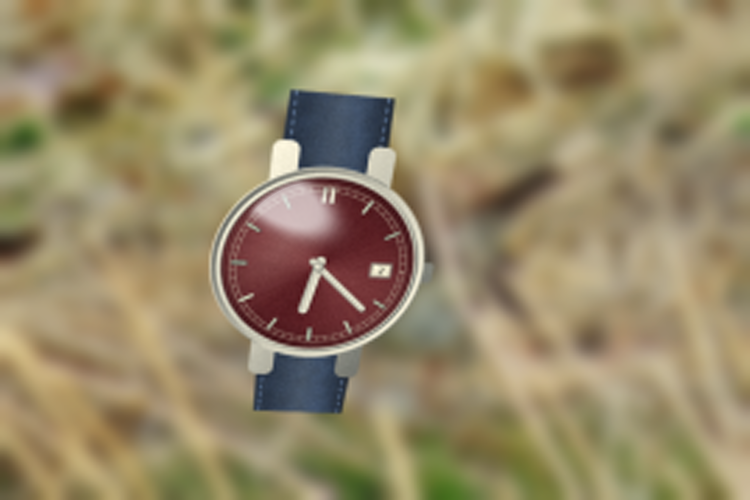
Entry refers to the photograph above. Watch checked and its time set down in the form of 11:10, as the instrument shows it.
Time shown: 6:22
